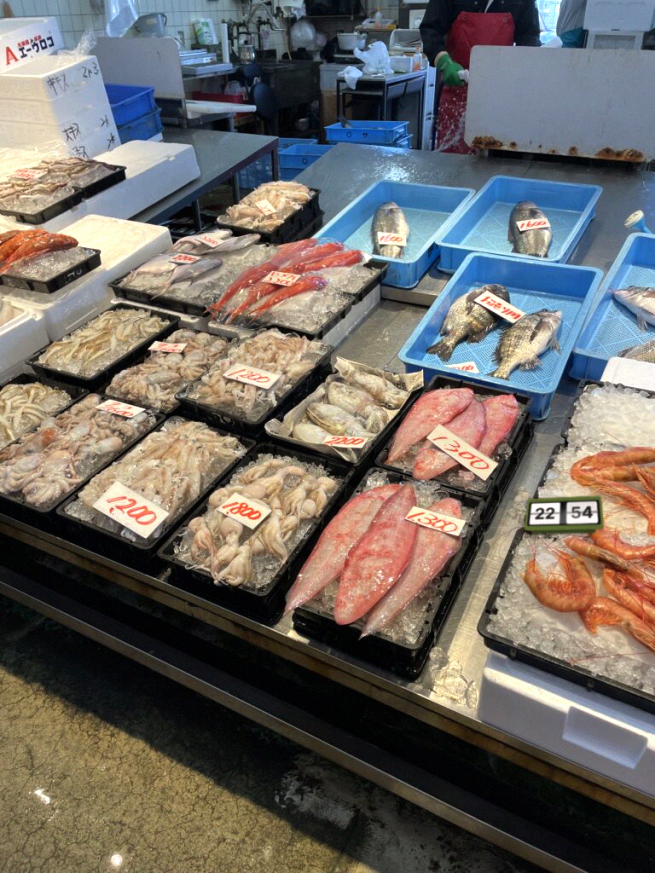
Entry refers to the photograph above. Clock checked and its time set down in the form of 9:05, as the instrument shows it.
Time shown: 22:54
